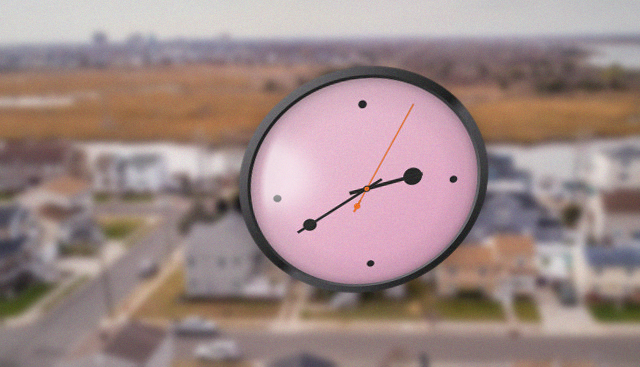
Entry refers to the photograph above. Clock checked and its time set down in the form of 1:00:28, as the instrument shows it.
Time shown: 2:40:05
